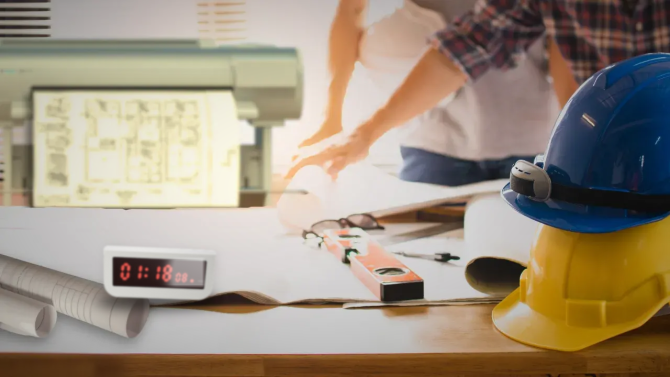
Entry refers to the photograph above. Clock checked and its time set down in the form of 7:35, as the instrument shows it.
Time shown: 1:18
